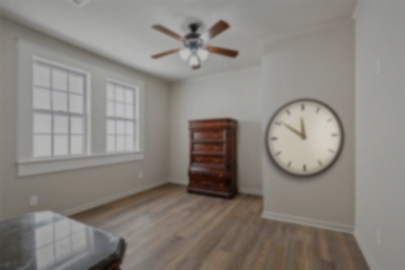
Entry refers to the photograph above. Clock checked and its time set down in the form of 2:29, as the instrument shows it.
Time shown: 11:51
